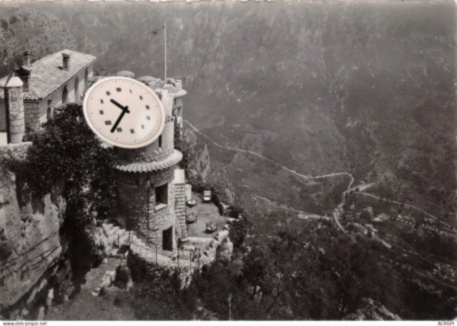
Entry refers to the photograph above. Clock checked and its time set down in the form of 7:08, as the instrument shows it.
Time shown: 10:37
